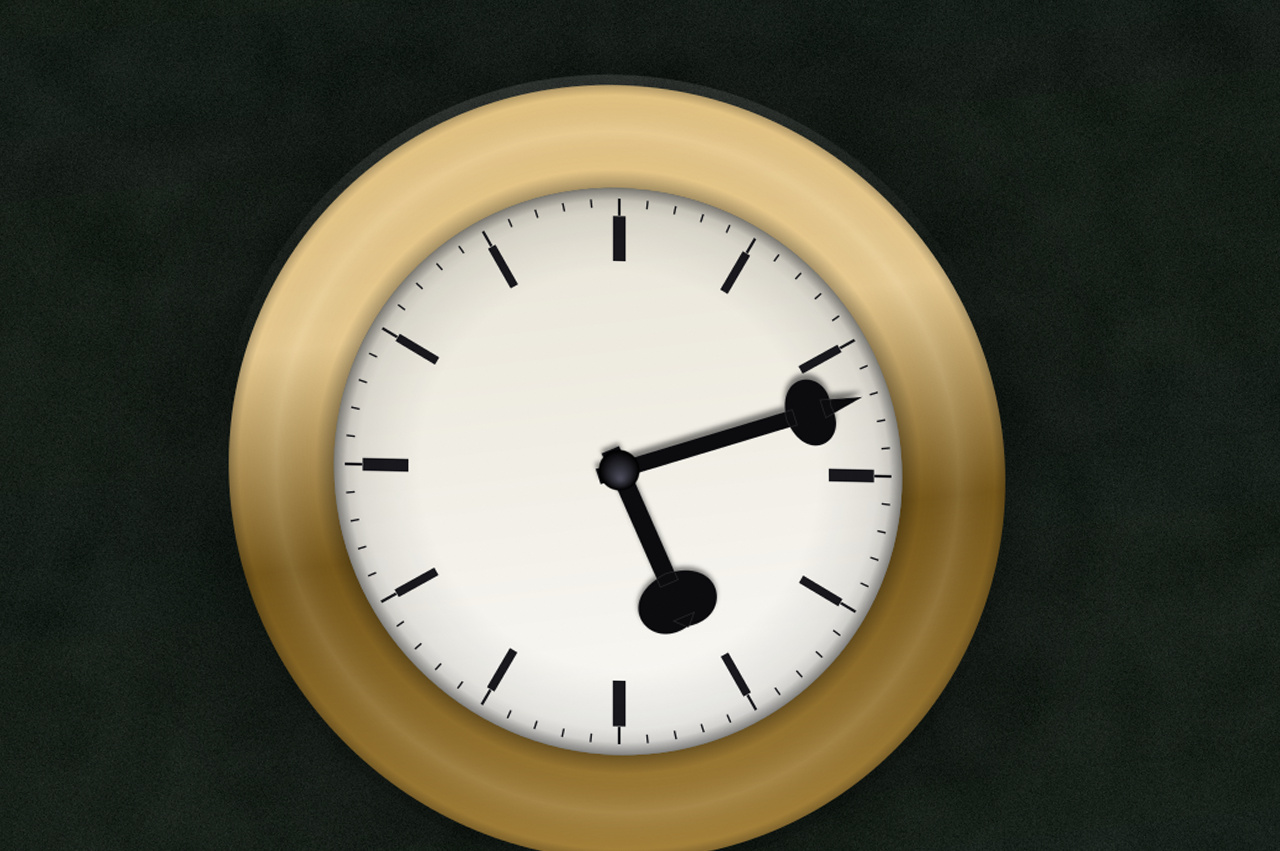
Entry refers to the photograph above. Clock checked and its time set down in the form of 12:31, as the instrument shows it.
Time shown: 5:12
